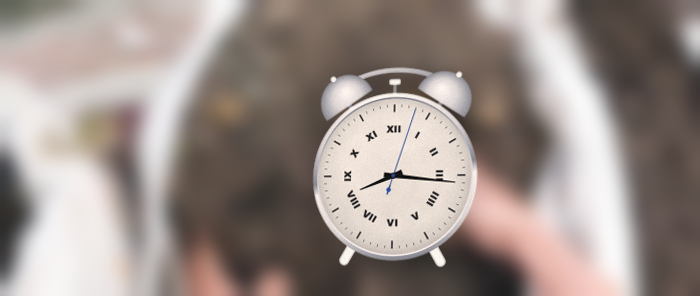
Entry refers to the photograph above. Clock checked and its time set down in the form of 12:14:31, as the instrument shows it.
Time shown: 8:16:03
